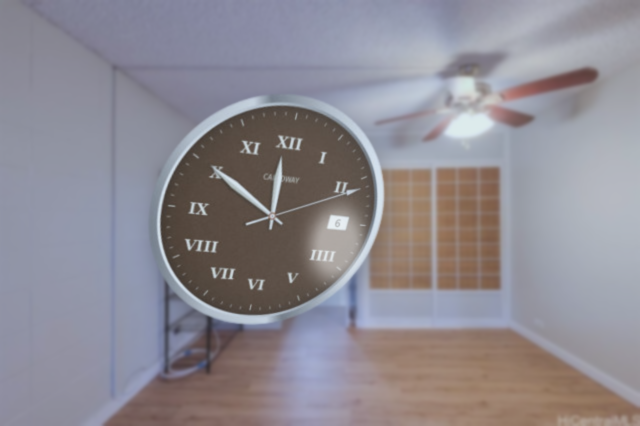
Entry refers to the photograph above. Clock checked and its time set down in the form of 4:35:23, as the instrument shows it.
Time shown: 11:50:11
